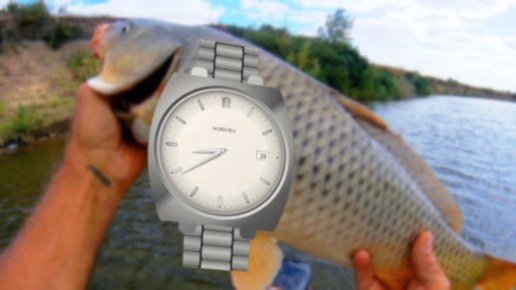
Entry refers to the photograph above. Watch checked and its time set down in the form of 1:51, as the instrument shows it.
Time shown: 8:39
